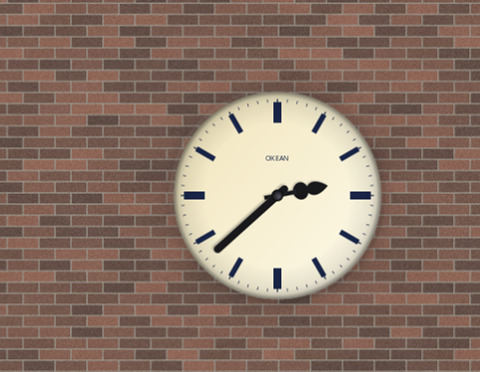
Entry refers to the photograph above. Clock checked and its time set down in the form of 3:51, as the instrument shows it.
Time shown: 2:38
